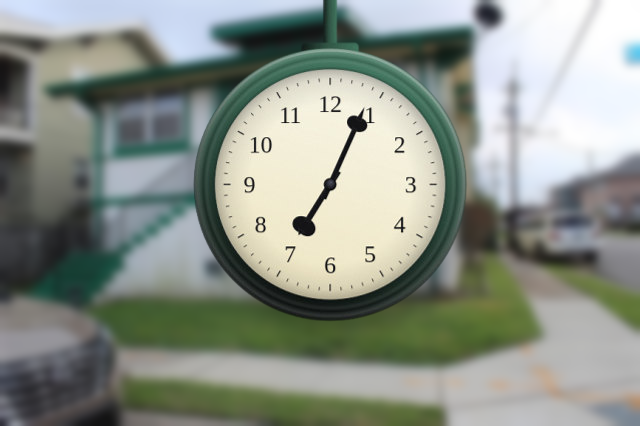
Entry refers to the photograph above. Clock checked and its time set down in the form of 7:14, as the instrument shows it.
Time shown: 7:04
